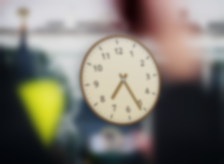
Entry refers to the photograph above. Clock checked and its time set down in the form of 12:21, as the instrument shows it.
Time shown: 7:26
